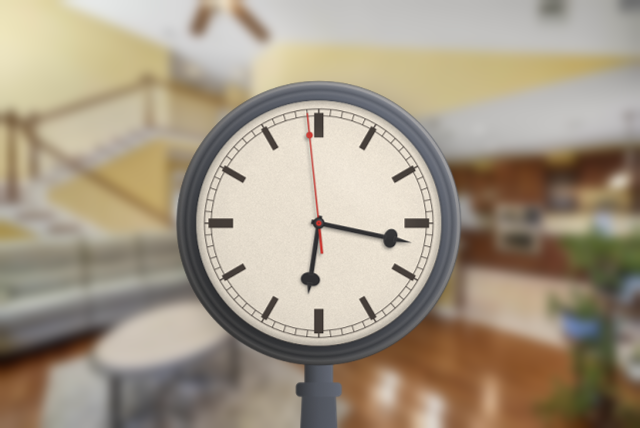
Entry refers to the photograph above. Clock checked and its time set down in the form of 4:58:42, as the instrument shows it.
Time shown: 6:16:59
